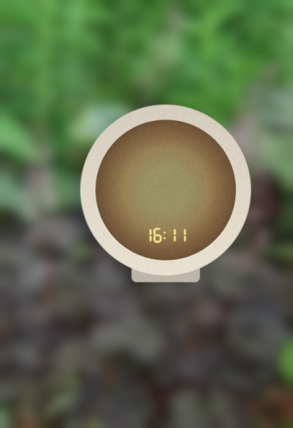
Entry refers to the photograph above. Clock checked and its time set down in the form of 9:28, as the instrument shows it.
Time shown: 16:11
